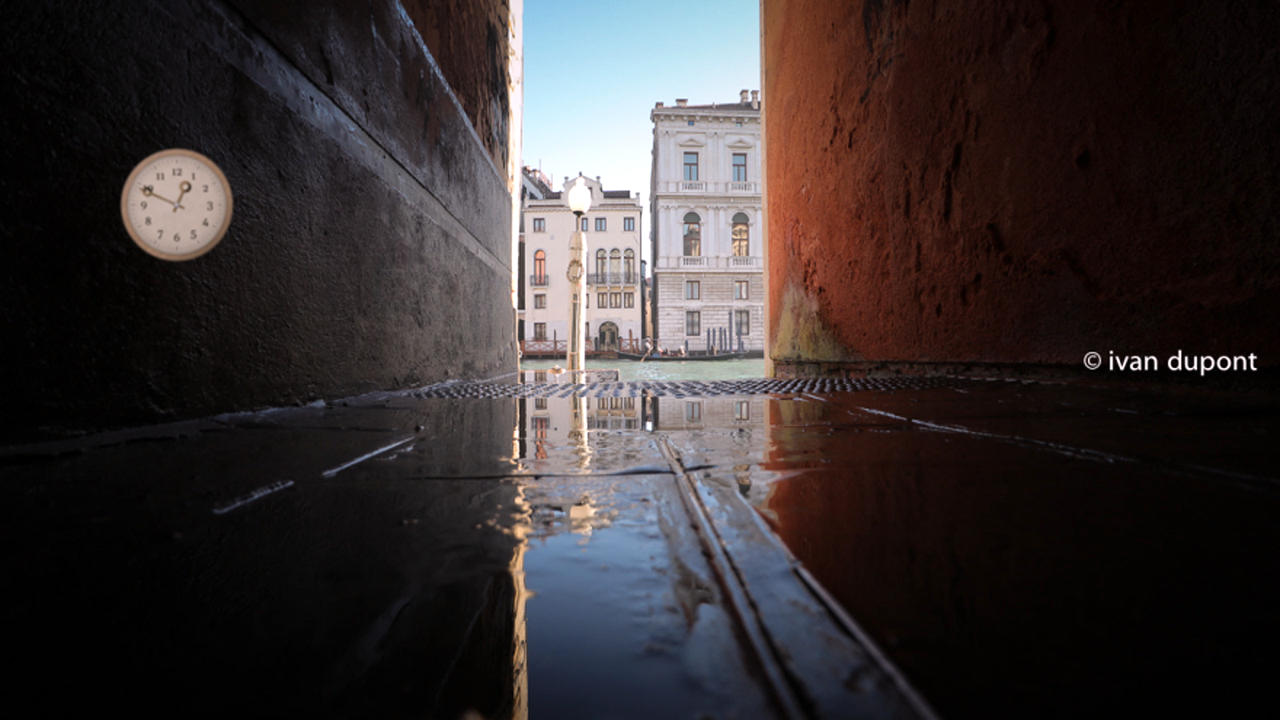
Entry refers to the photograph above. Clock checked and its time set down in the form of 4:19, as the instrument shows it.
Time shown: 12:49
